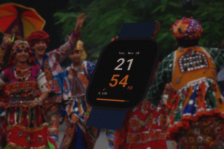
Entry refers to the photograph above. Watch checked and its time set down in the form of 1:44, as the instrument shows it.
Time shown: 21:54
